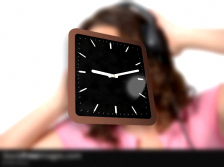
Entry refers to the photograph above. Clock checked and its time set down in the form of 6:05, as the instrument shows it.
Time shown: 9:12
